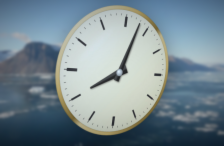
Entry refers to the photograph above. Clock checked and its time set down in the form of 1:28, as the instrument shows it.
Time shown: 8:03
